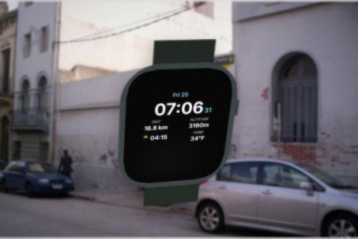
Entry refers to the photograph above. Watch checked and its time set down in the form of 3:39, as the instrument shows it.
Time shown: 7:06
